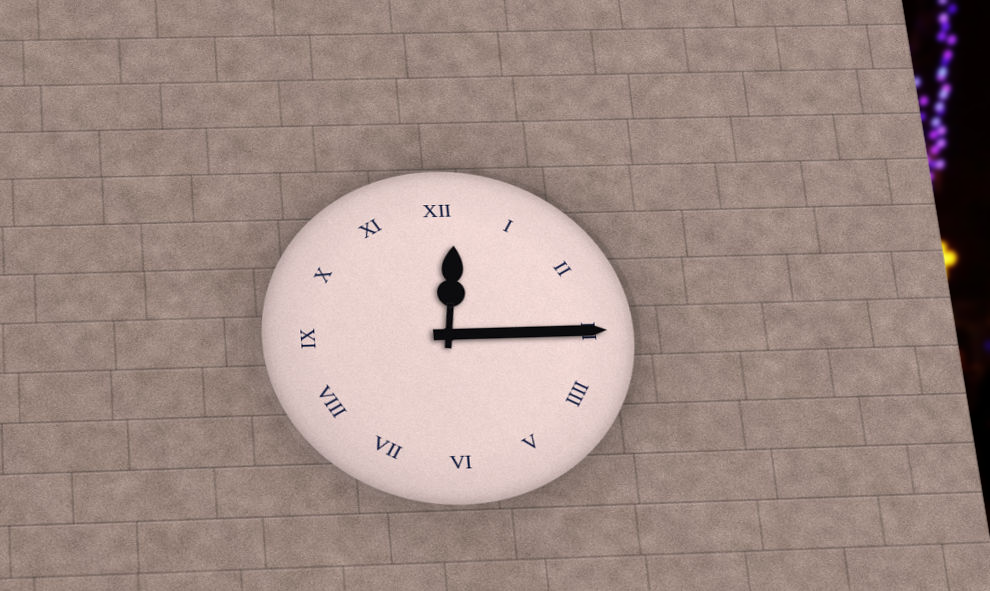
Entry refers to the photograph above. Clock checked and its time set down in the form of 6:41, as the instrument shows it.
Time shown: 12:15
